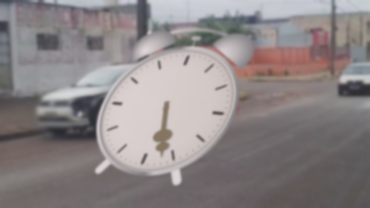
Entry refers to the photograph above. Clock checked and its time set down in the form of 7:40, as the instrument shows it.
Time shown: 5:27
